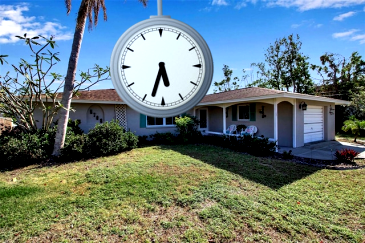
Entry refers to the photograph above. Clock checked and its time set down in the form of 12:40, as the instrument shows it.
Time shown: 5:33
